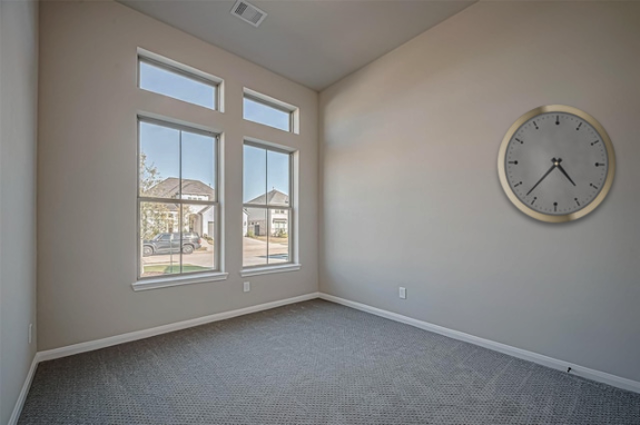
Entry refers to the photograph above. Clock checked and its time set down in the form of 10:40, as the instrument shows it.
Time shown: 4:37
